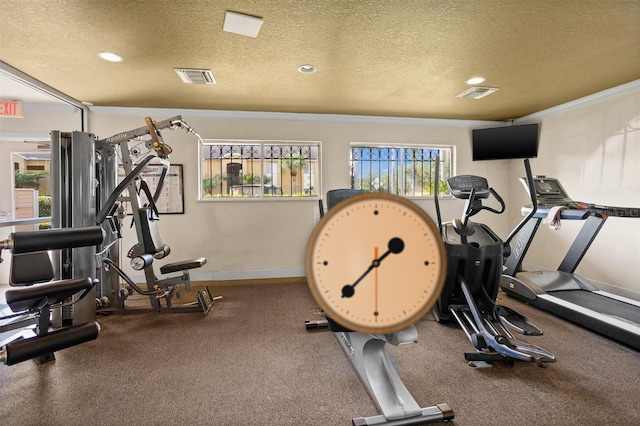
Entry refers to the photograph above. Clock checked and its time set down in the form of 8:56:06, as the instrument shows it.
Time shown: 1:37:30
